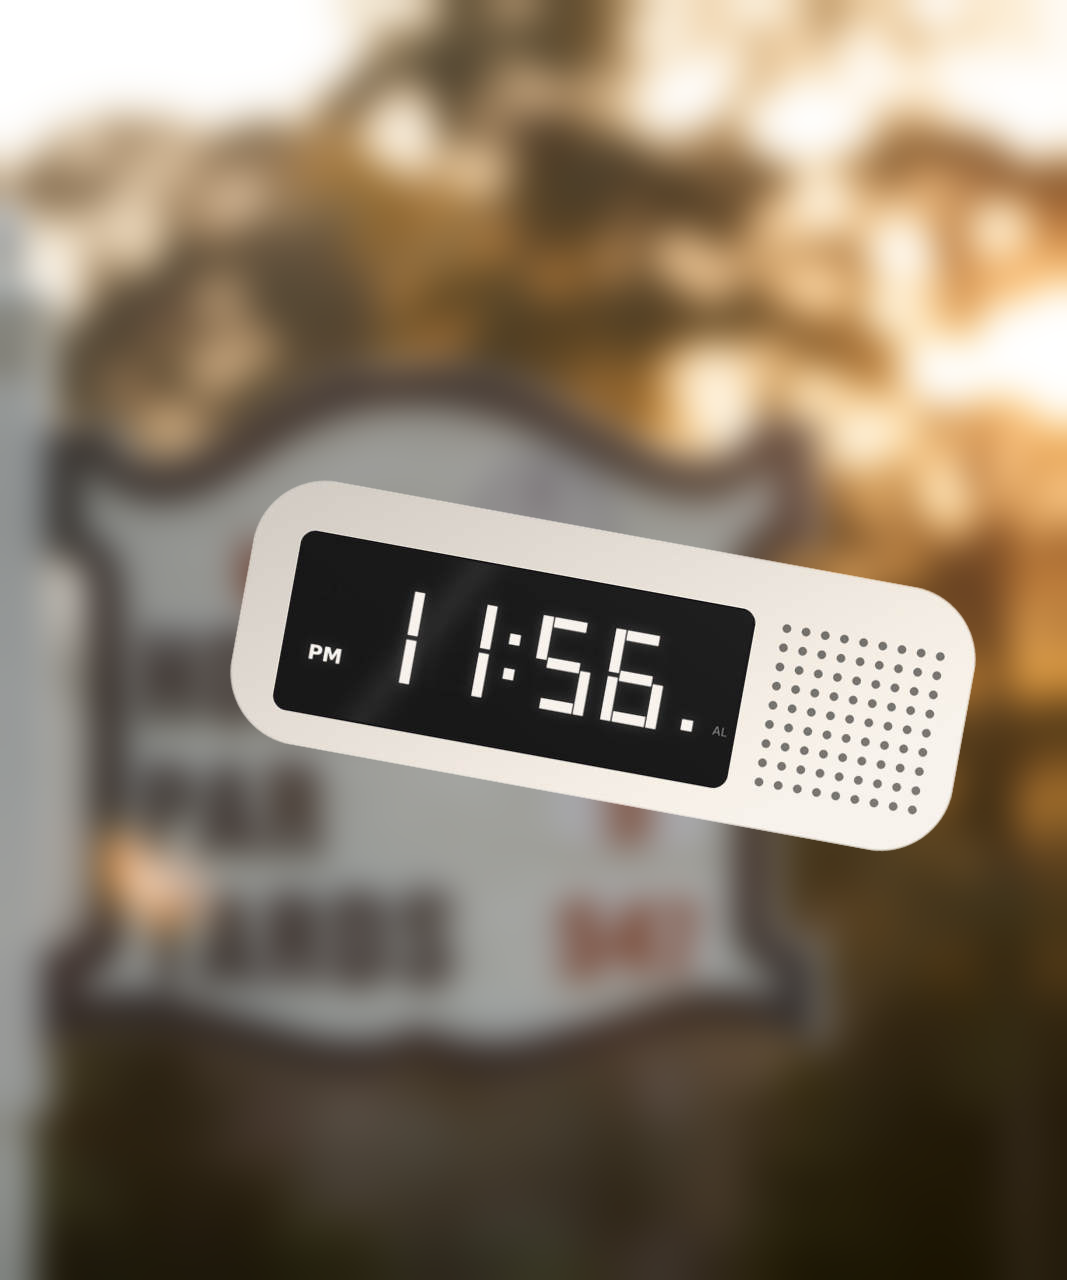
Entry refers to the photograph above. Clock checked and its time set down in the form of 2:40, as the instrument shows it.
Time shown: 11:56
